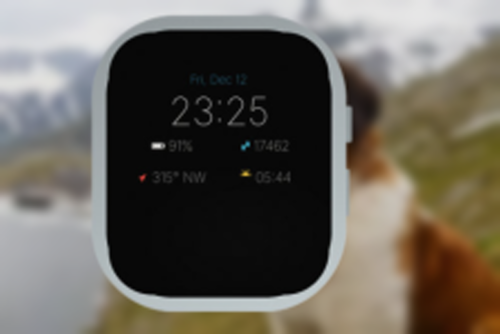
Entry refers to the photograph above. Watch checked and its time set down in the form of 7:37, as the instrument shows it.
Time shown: 23:25
